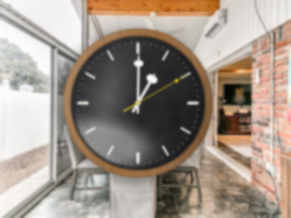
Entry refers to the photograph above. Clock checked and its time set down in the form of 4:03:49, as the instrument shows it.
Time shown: 1:00:10
